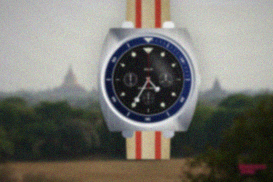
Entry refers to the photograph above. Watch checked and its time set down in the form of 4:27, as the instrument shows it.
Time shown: 4:35
